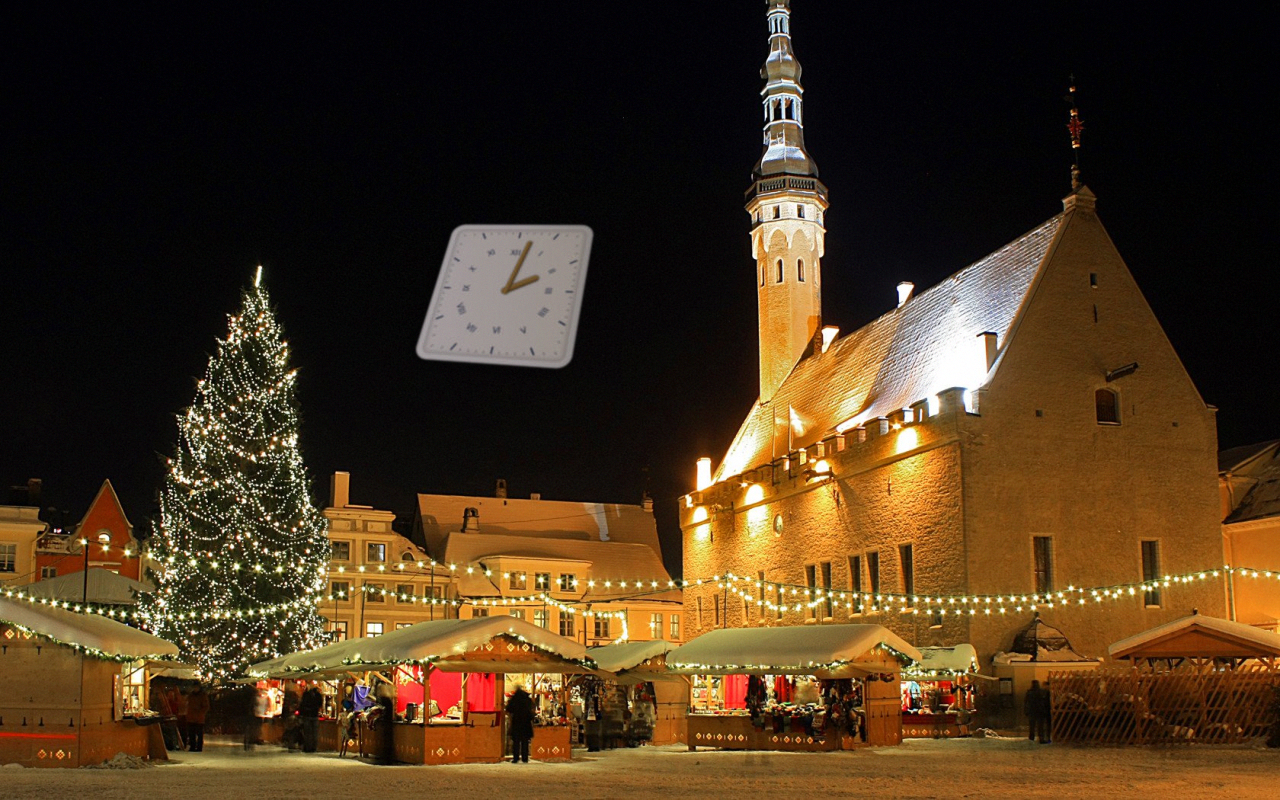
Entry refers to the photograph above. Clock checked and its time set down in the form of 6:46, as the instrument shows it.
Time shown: 2:02
